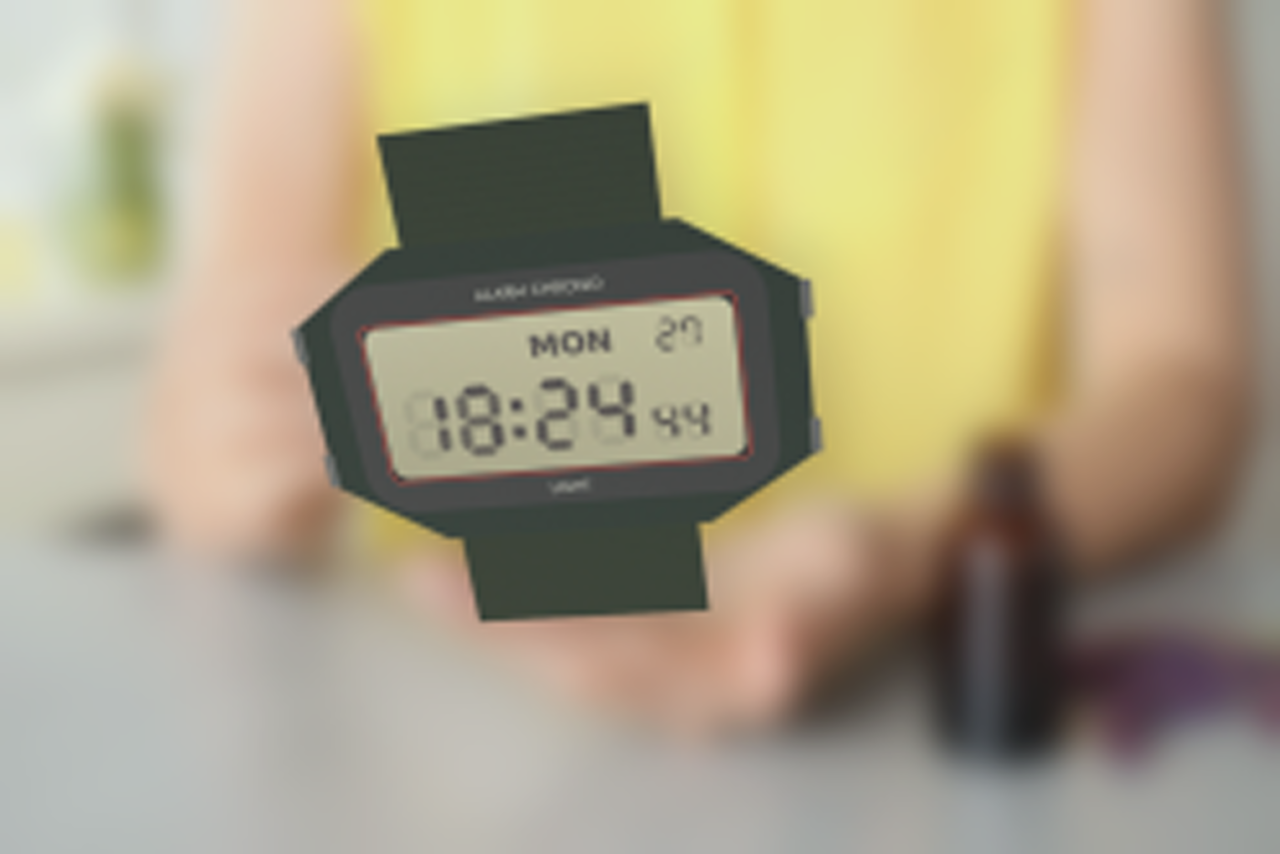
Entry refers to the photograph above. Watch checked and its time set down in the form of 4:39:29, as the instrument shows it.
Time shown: 18:24:44
